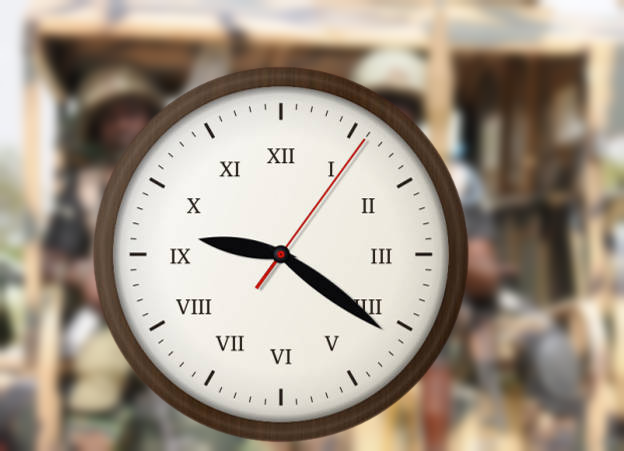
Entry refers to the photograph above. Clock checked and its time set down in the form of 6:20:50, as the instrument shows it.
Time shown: 9:21:06
